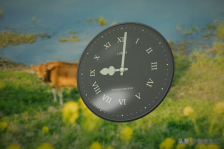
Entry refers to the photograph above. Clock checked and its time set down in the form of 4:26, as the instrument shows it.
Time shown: 9:01
